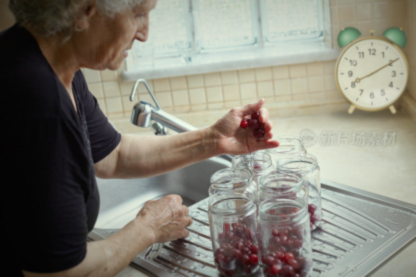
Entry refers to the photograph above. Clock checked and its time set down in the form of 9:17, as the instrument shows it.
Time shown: 8:10
